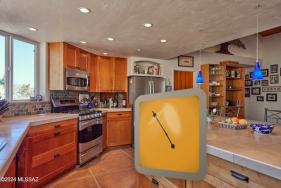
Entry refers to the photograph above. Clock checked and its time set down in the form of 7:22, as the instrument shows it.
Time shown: 4:54
